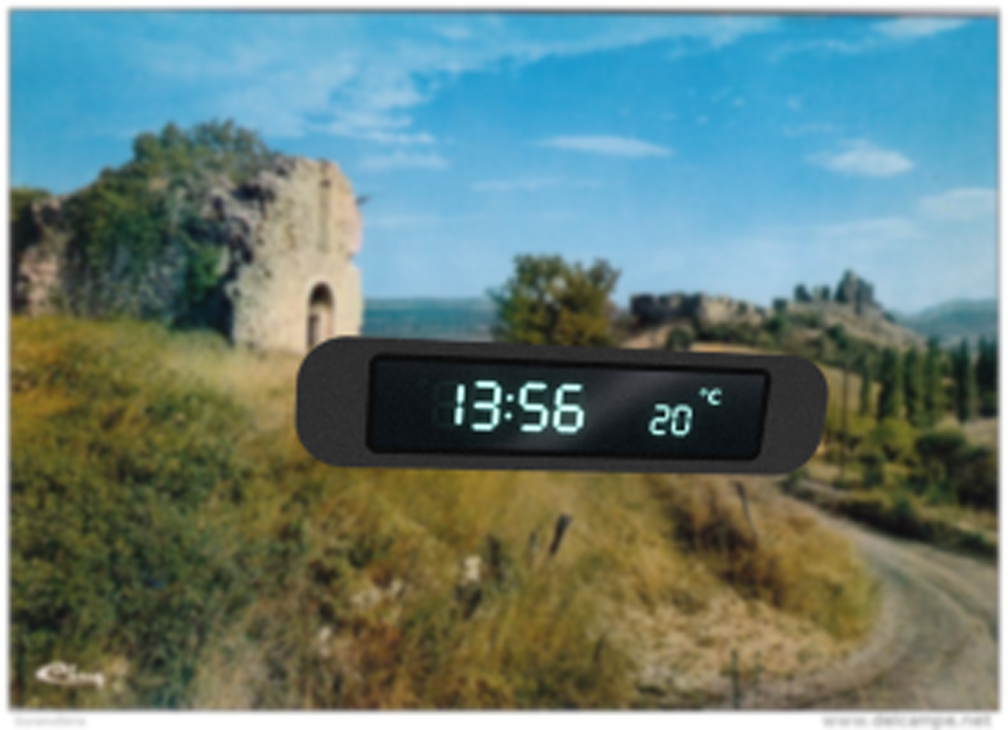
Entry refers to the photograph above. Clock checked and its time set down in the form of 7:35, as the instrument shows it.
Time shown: 13:56
